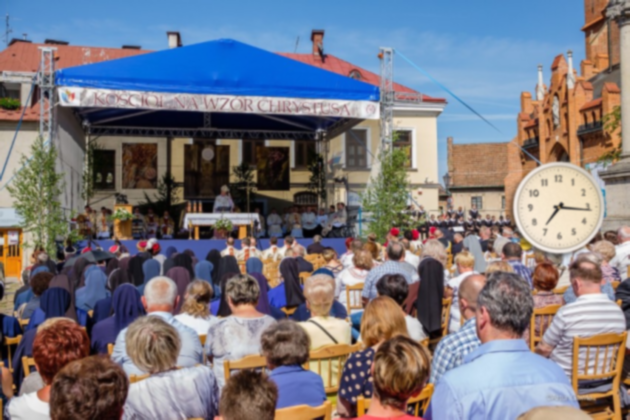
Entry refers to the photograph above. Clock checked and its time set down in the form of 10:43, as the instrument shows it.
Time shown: 7:16
